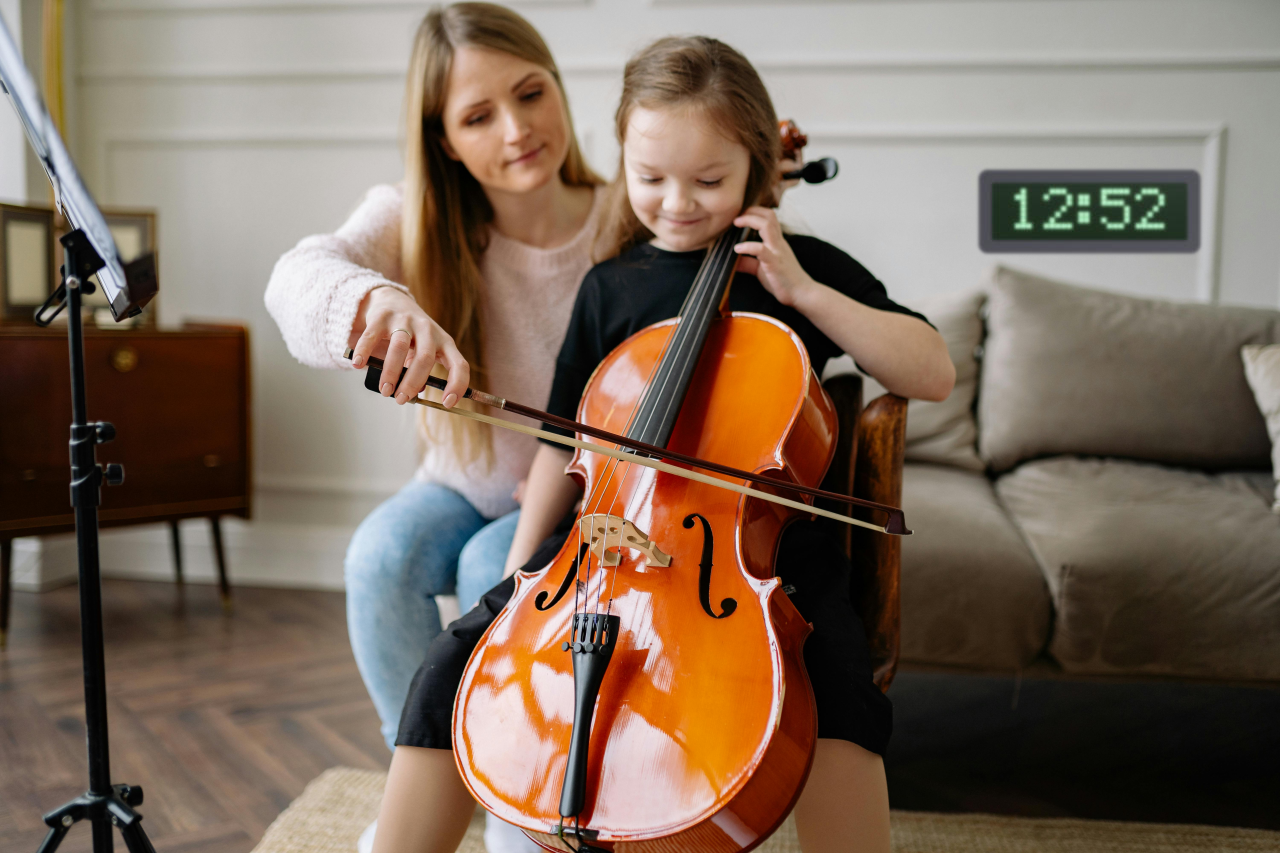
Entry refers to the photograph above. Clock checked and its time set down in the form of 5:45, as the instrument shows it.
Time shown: 12:52
